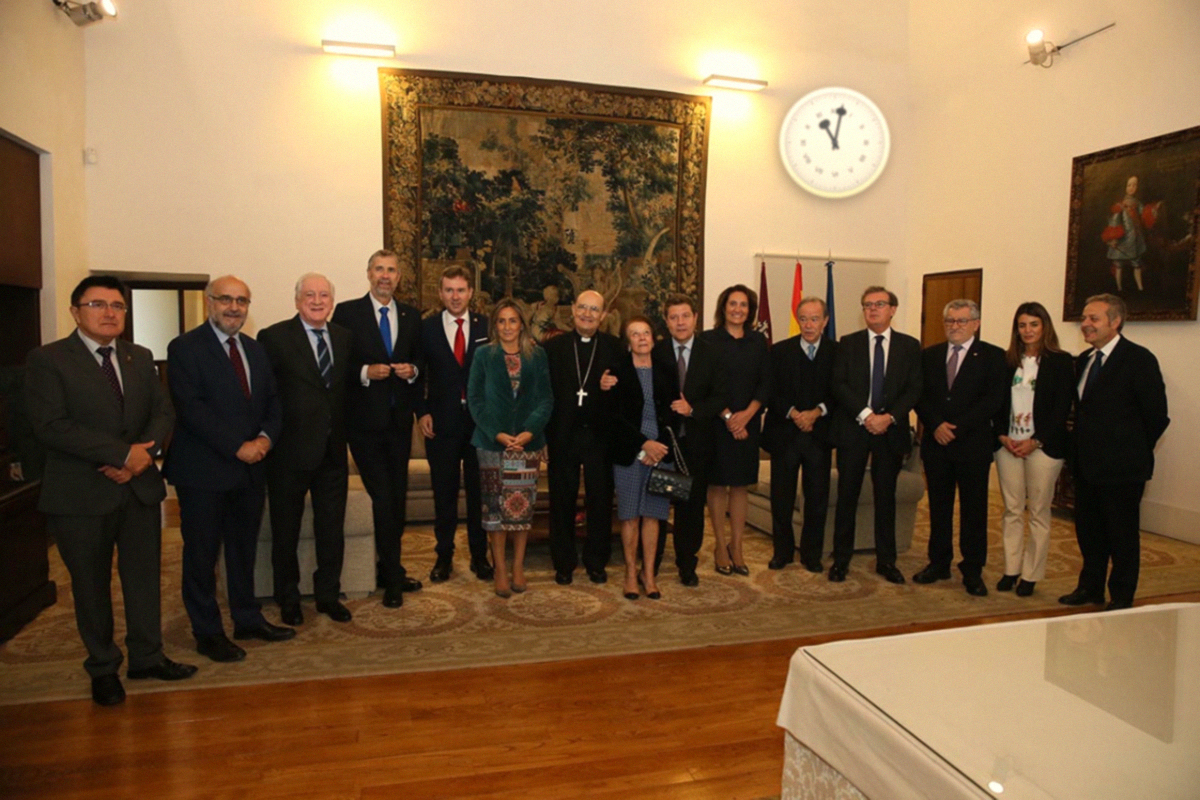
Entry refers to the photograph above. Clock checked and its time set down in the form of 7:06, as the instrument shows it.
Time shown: 11:02
